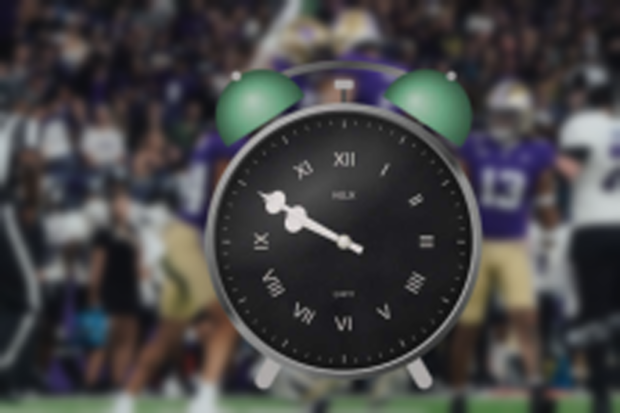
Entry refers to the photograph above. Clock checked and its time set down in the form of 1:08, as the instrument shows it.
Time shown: 9:50
